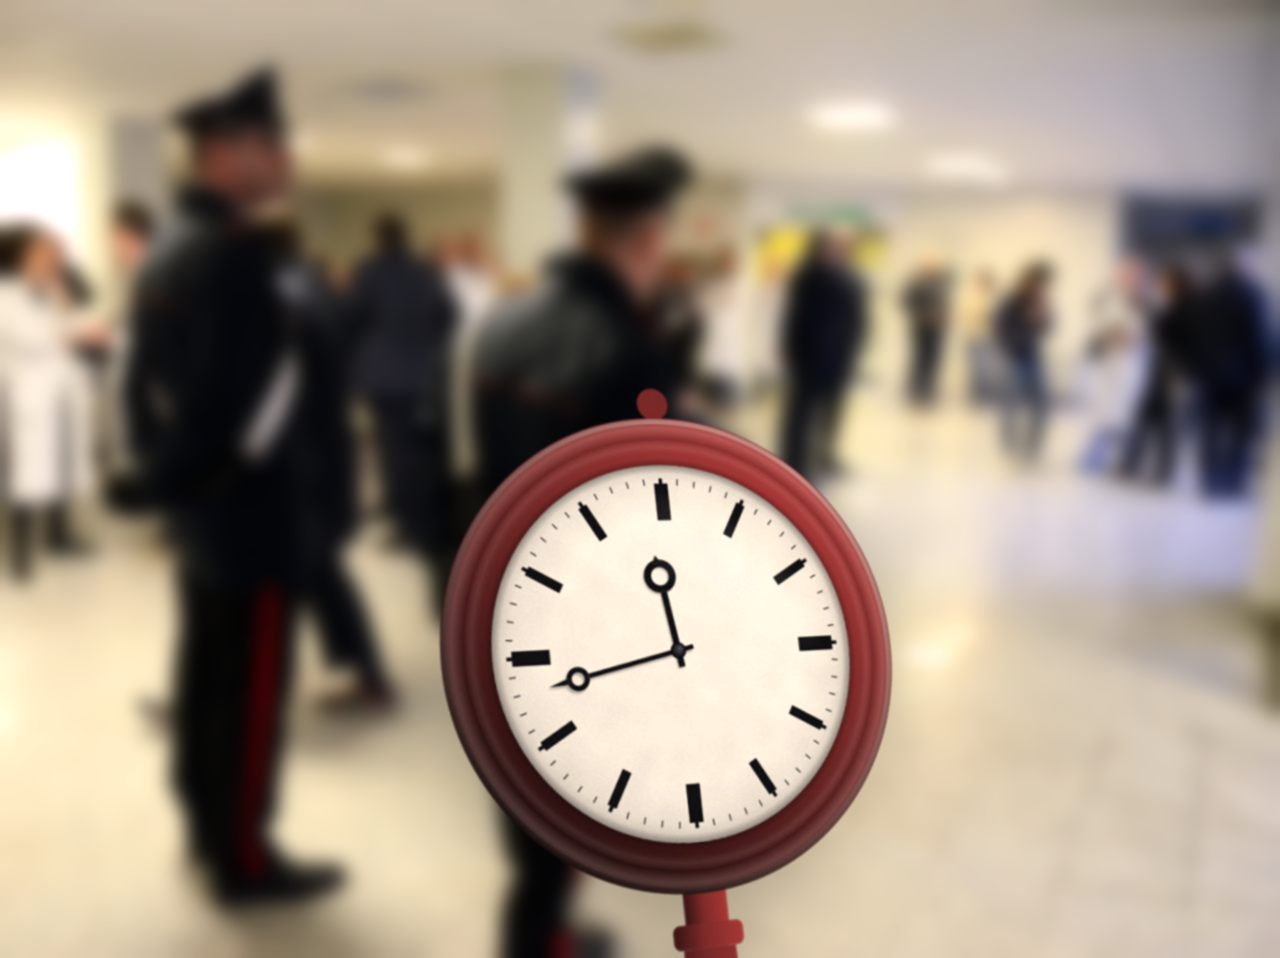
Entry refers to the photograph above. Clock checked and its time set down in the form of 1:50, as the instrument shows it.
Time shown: 11:43
